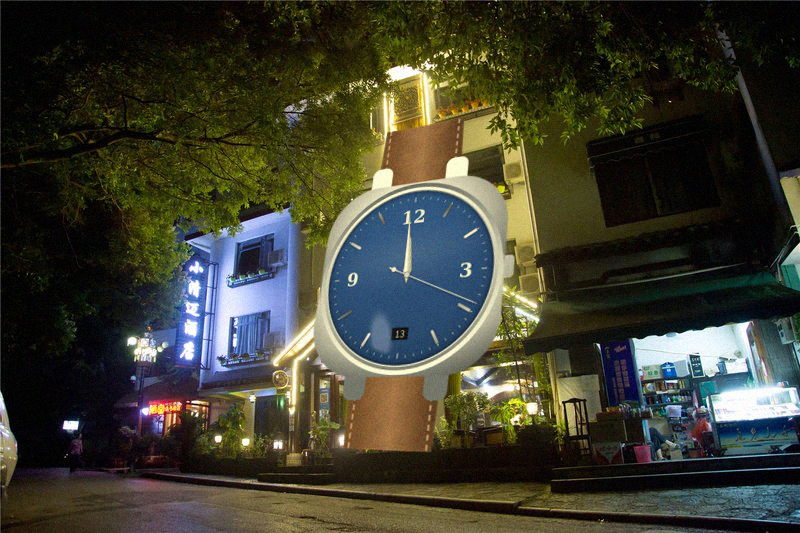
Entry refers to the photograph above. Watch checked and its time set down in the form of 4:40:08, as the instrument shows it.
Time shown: 11:59:19
